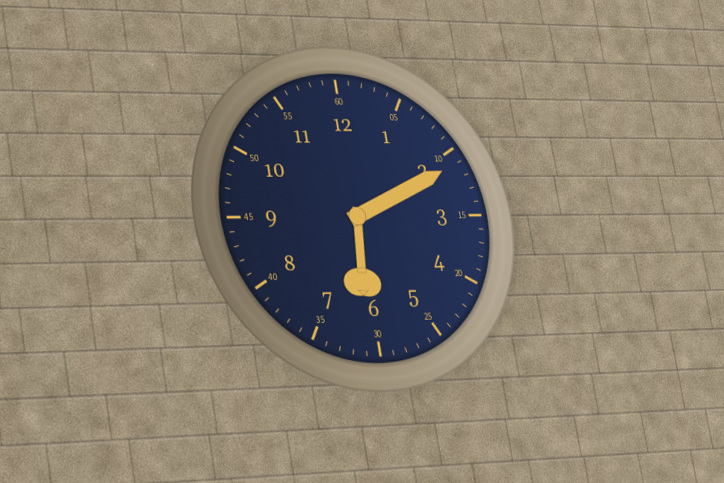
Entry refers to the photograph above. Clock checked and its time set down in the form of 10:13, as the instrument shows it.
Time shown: 6:11
